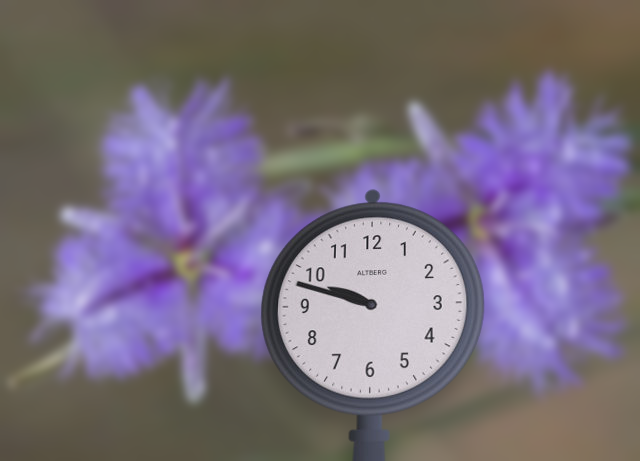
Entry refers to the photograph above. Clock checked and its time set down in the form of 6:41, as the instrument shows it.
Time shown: 9:48
